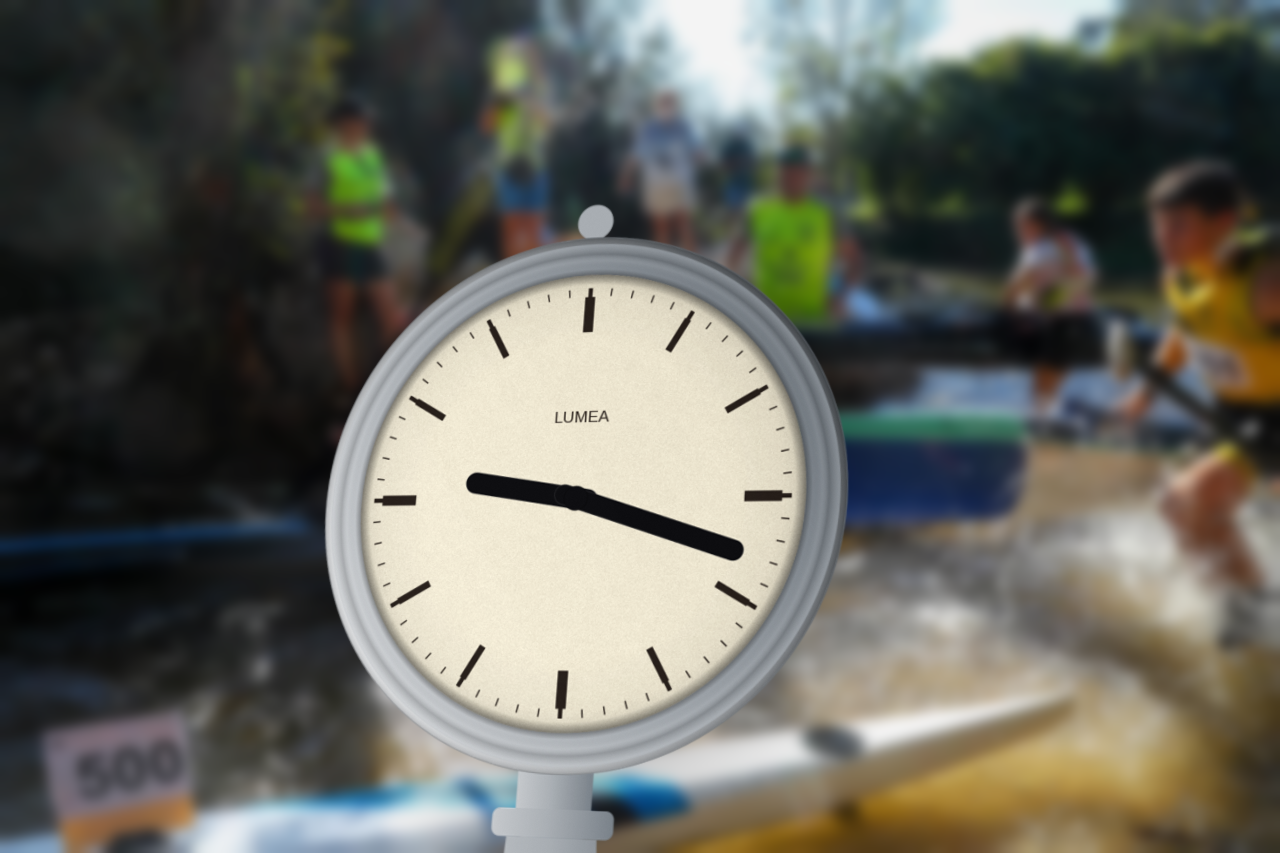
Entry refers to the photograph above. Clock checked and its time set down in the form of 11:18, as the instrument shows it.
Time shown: 9:18
